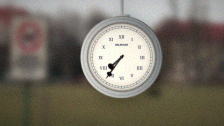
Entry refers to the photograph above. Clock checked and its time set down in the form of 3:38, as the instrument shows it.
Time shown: 7:36
